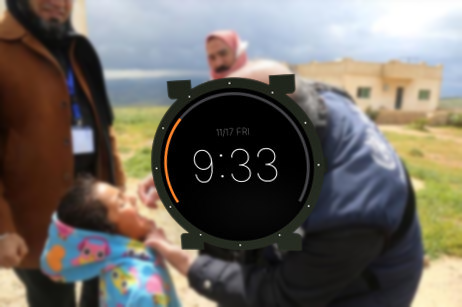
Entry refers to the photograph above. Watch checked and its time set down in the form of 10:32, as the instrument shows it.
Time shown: 9:33
